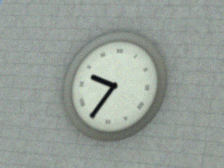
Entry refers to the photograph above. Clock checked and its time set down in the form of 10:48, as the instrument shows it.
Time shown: 9:35
